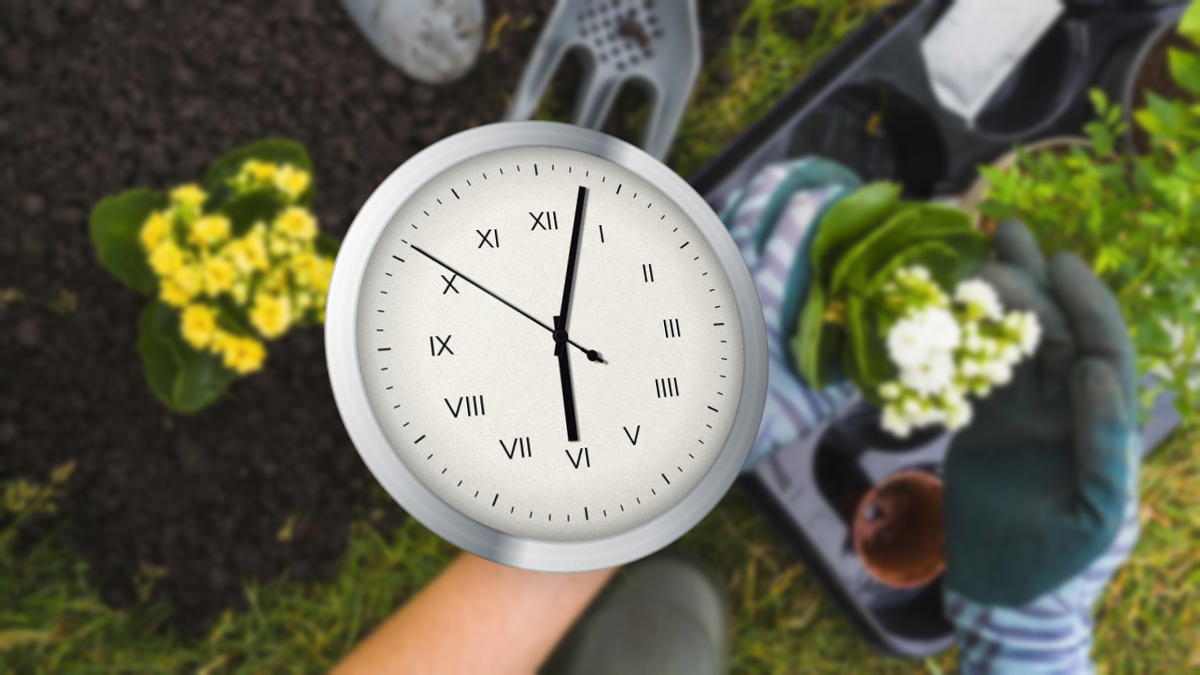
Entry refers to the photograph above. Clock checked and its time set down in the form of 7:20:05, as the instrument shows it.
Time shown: 6:02:51
